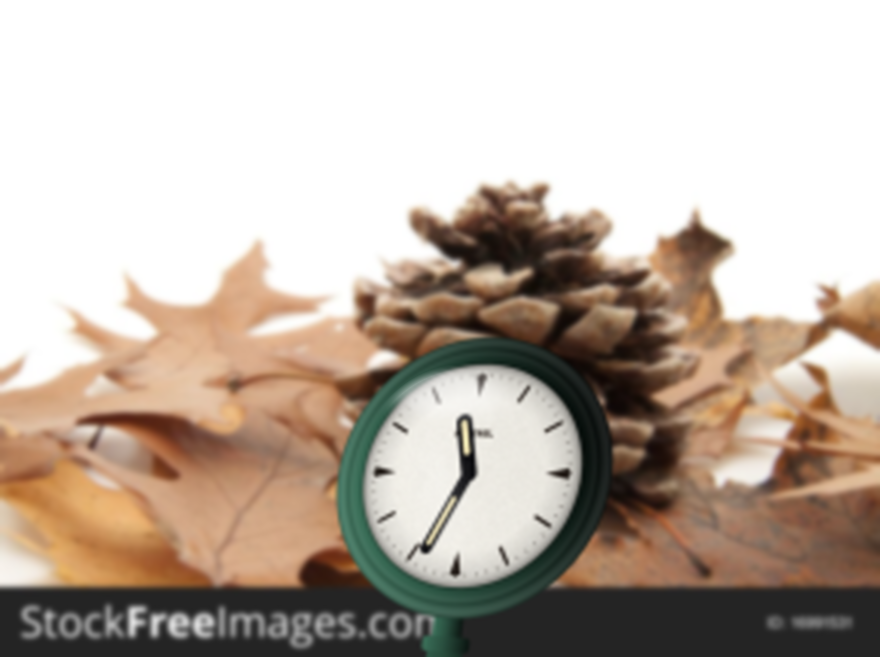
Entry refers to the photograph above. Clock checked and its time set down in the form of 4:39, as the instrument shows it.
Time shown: 11:34
